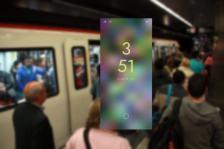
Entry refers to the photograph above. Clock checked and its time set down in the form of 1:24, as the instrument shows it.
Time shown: 3:51
